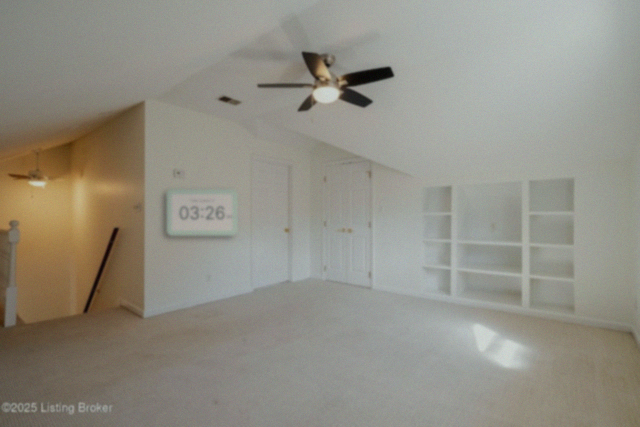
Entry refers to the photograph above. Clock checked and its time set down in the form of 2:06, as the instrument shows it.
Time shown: 3:26
